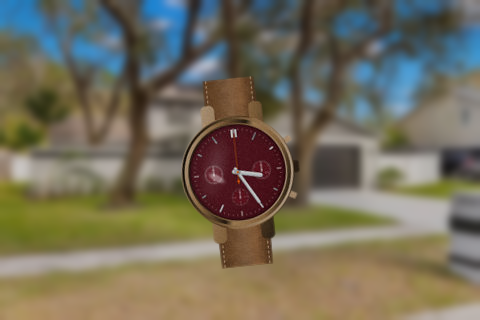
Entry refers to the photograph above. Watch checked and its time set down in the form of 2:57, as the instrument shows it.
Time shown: 3:25
